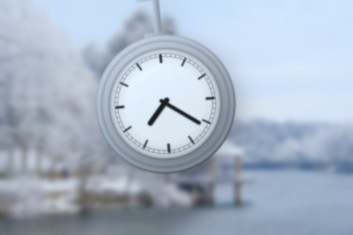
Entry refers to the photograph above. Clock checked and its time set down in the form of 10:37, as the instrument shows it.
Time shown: 7:21
